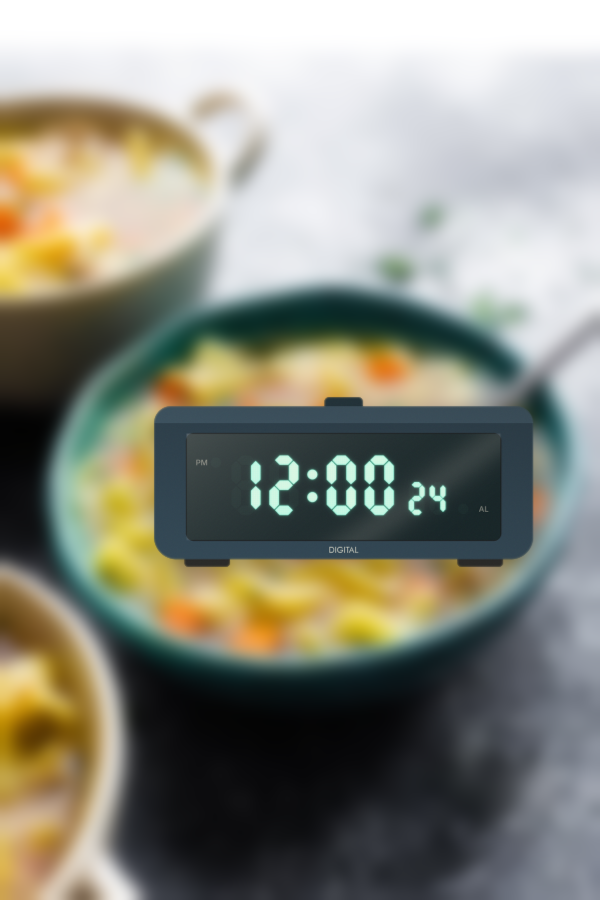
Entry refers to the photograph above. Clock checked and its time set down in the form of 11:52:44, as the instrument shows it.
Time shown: 12:00:24
